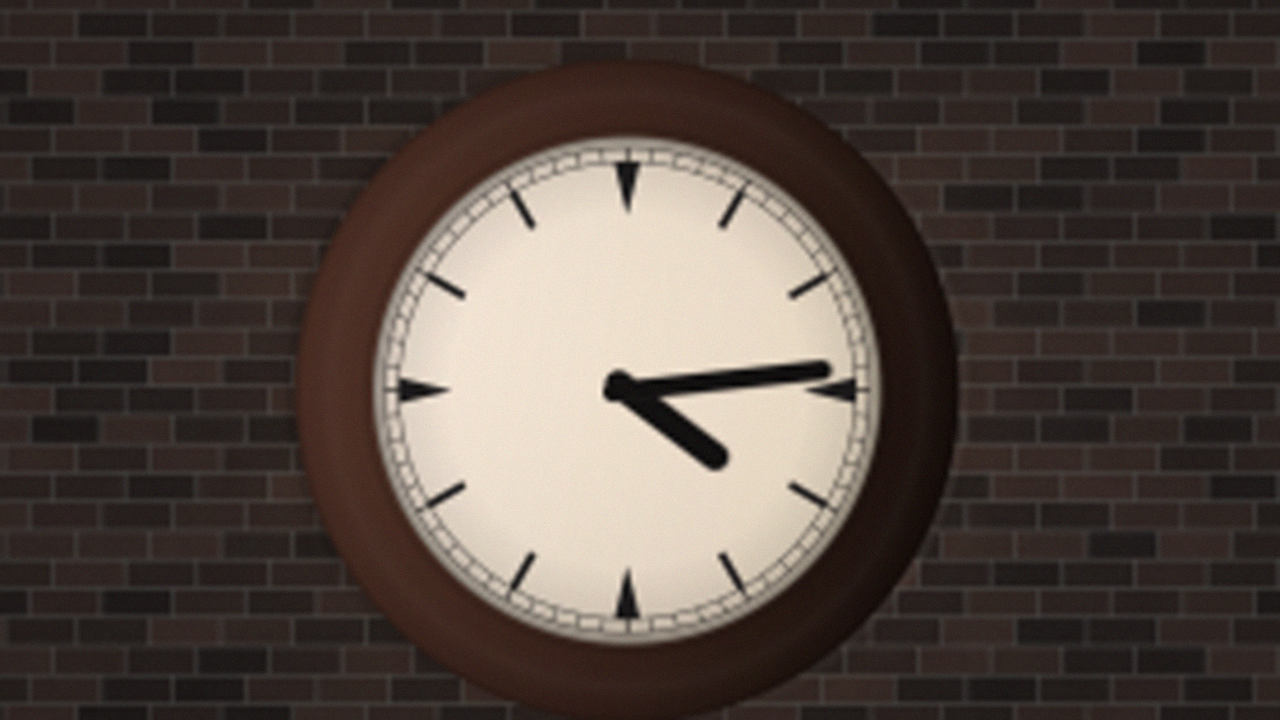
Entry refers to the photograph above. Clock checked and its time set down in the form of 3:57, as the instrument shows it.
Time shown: 4:14
